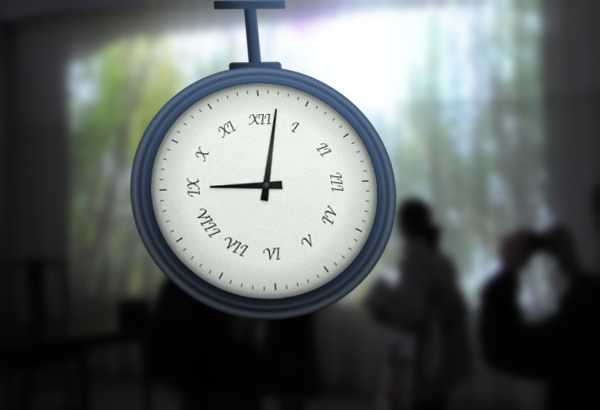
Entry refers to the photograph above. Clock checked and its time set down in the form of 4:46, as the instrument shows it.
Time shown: 9:02
